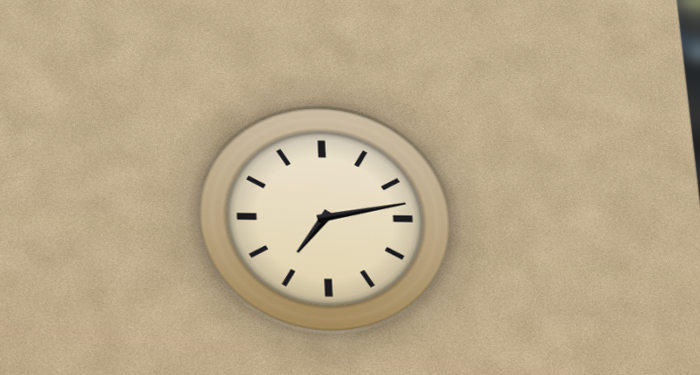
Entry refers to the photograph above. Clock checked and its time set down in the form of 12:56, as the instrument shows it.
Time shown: 7:13
